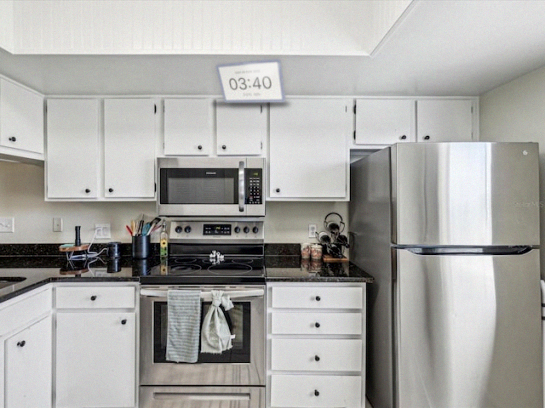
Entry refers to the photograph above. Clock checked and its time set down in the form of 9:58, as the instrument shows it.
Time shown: 3:40
